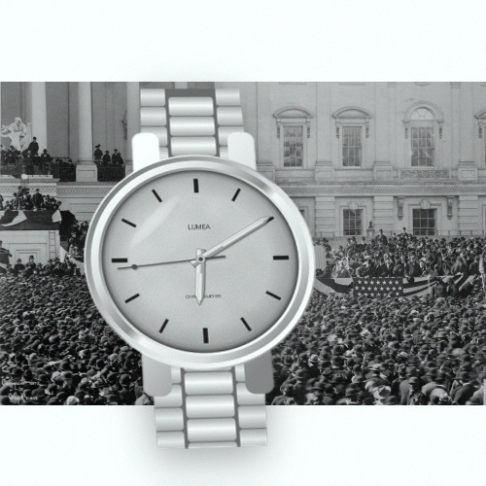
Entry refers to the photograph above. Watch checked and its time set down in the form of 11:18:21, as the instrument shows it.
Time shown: 6:09:44
